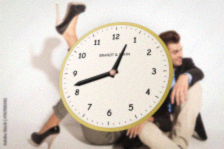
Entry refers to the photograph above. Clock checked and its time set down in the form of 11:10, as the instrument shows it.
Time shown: 12:42
